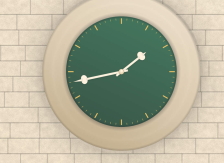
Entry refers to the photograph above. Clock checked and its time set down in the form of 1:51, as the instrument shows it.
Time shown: 1:43
